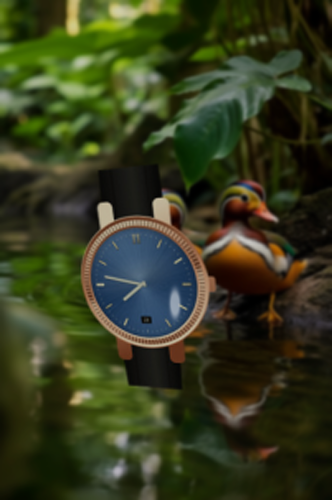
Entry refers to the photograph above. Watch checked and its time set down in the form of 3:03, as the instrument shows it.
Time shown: 7:47
